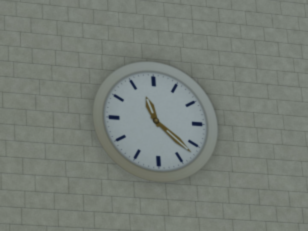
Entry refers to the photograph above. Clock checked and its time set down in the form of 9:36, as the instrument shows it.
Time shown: 11:22
